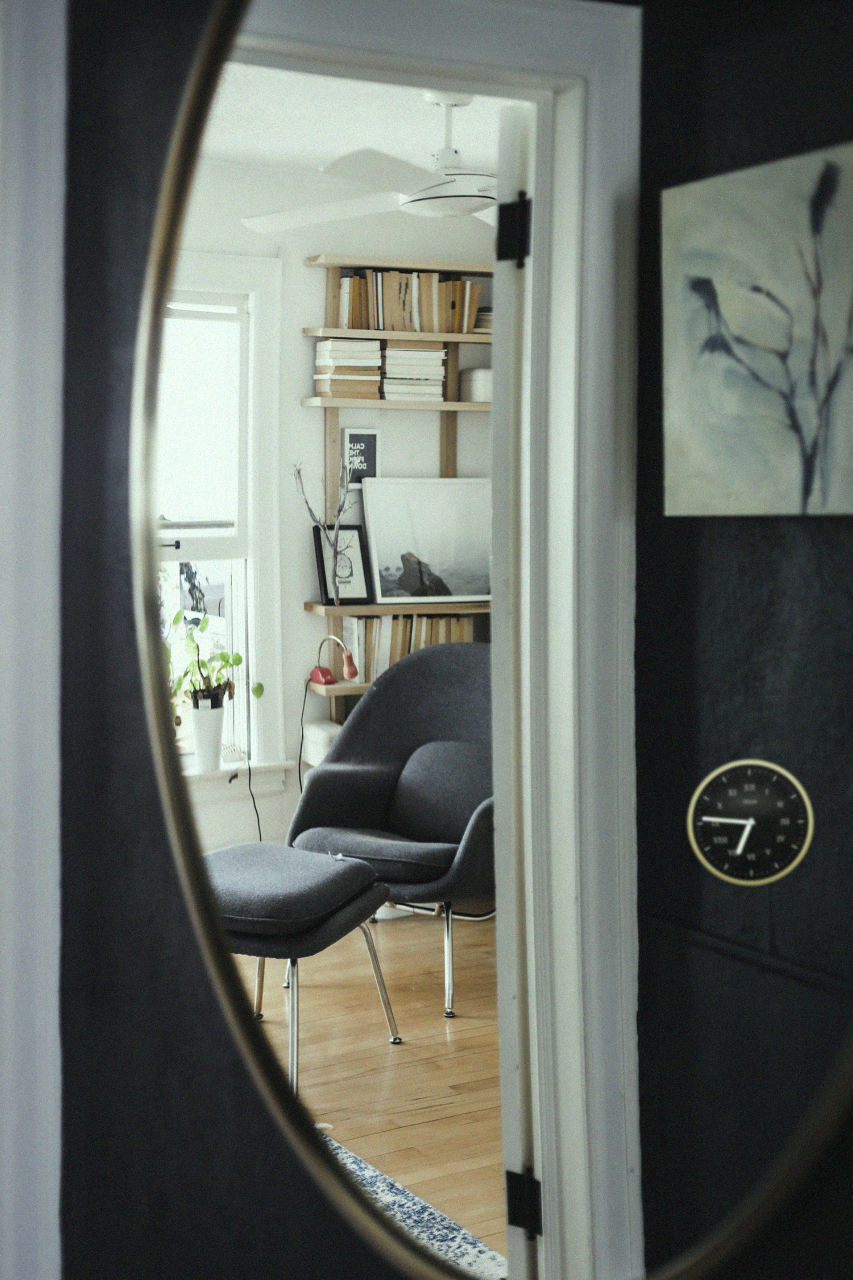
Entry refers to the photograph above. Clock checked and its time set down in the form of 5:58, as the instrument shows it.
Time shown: 6:46
